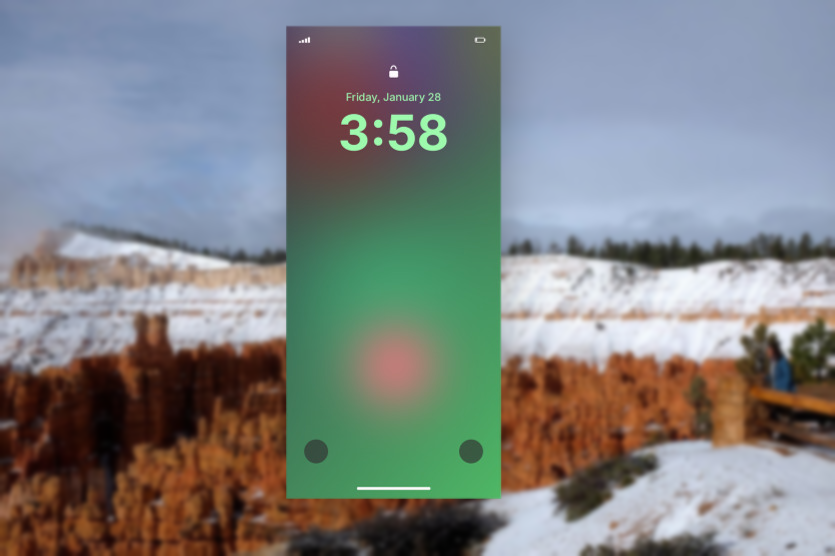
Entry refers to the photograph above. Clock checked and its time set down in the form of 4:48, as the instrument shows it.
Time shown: 3:58
